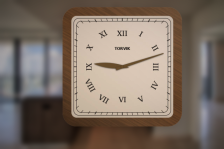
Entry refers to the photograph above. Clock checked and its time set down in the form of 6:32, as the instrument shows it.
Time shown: 9:12
